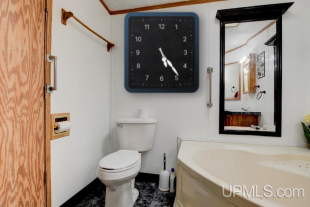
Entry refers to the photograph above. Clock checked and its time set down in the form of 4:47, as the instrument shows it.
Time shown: 5:24
